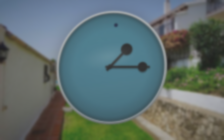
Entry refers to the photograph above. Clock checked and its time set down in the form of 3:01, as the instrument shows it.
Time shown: 1:14
